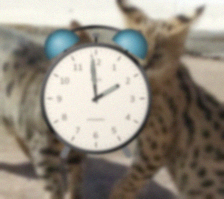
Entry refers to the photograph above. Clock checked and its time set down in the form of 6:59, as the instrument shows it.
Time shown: 1:59
